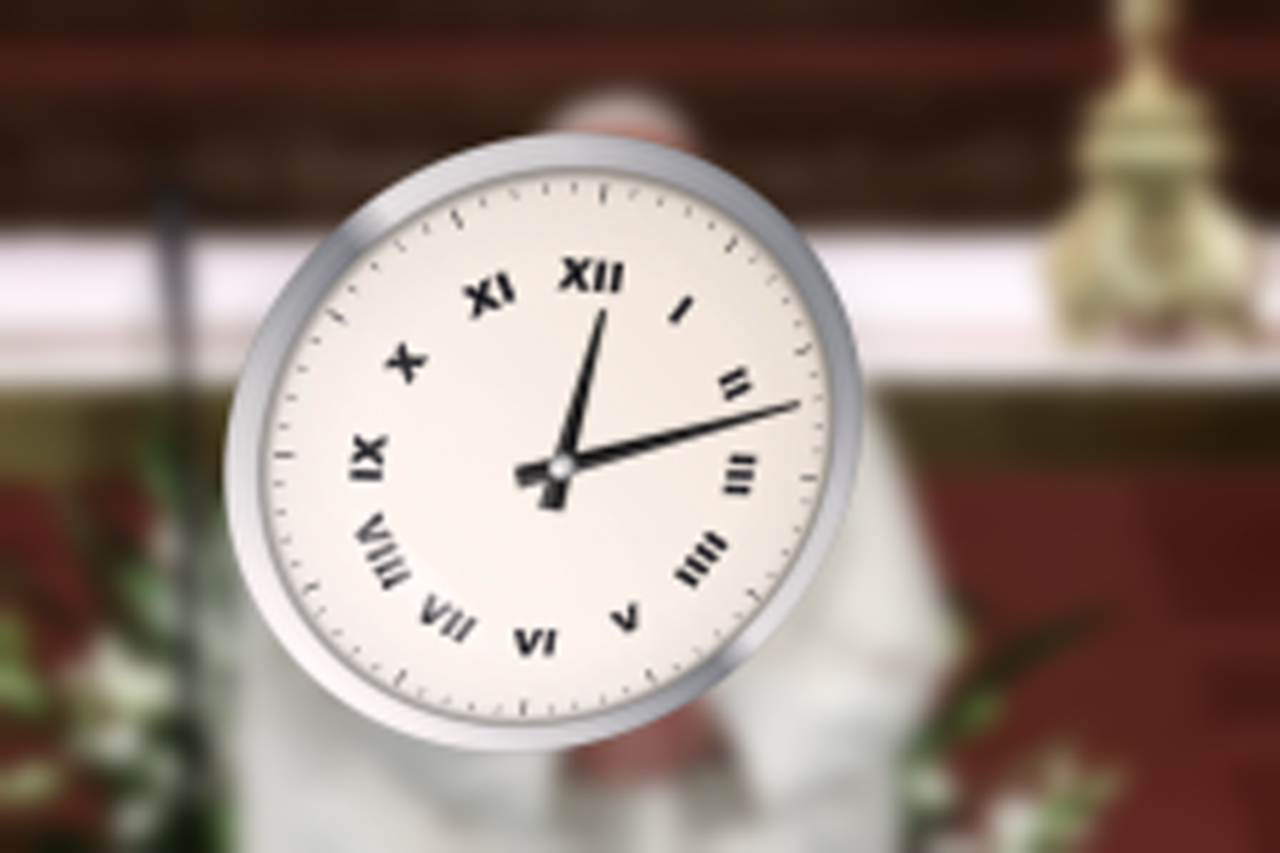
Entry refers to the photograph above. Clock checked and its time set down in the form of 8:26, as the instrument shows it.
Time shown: 12:12
